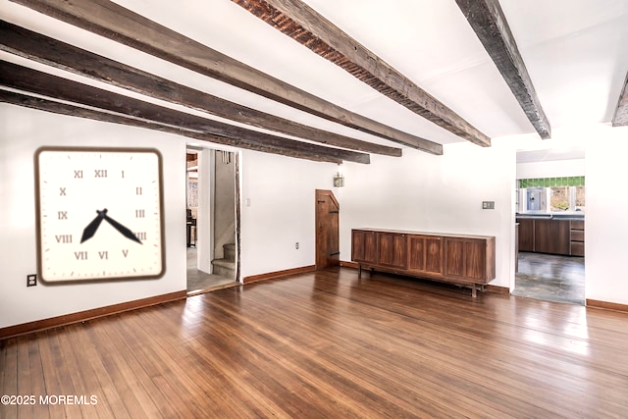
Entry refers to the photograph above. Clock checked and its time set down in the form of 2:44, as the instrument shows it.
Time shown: 7:21
